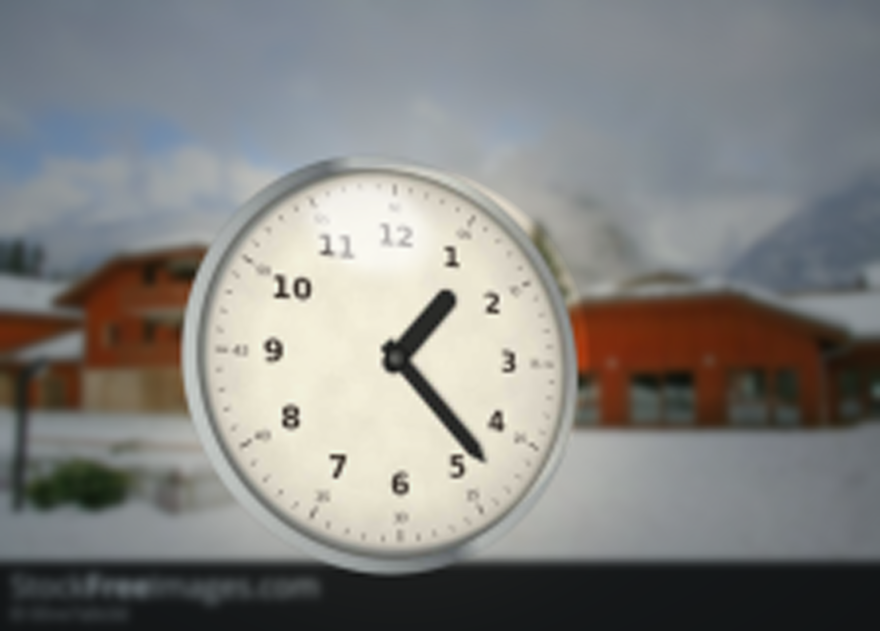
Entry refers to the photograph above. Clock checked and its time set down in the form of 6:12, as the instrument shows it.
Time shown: 1:23
